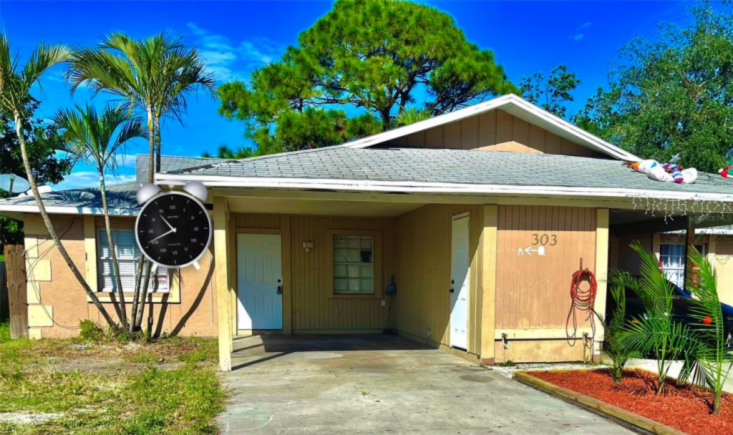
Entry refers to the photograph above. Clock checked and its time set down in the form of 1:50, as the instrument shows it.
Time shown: 10:41
